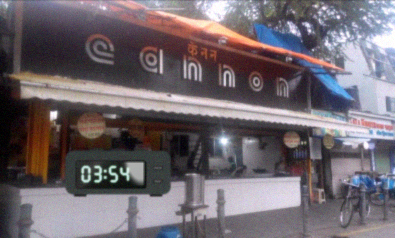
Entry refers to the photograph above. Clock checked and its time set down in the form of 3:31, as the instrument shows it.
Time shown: 3:54
